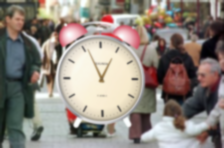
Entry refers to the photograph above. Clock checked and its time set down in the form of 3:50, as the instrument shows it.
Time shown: 12:56
